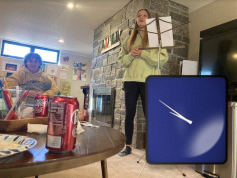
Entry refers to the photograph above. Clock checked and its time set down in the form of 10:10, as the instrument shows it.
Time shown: 9:51
